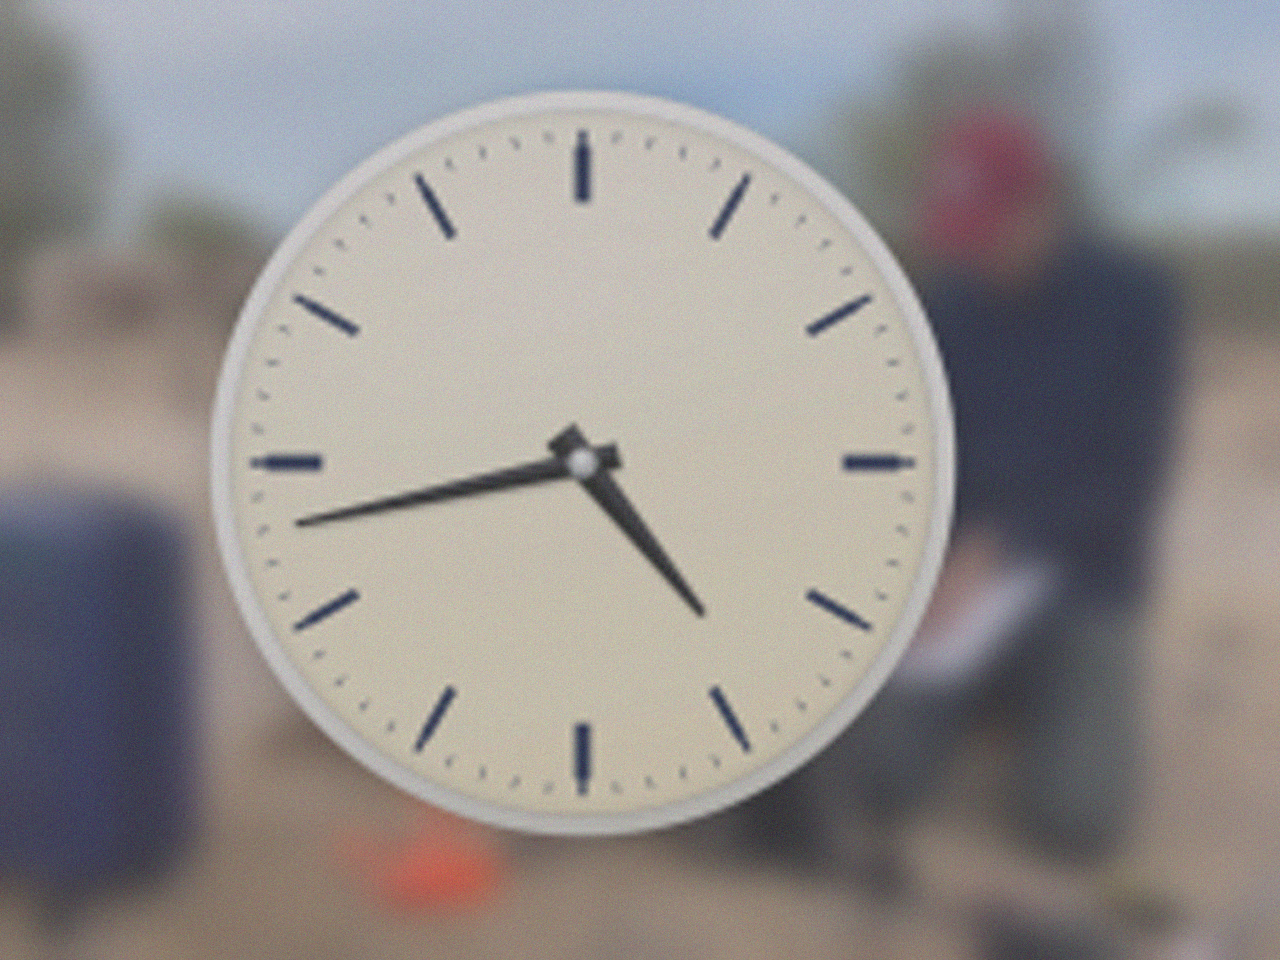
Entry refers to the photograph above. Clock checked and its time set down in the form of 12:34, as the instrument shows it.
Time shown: 4:43
